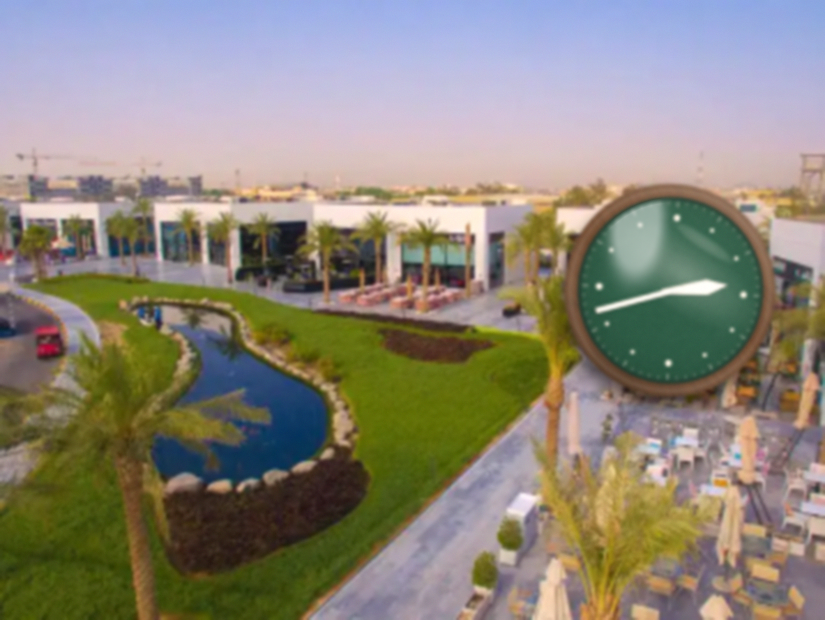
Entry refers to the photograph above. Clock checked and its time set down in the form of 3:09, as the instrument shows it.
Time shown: 2:42
